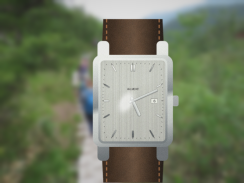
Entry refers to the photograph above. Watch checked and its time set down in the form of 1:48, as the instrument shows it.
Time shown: 5:11
